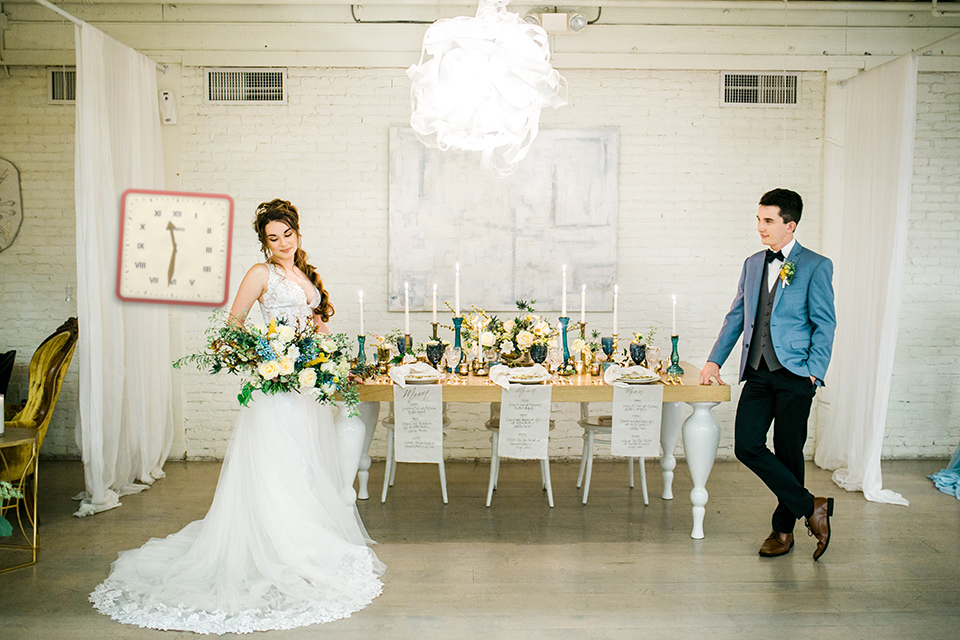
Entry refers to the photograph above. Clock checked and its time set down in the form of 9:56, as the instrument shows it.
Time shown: 11:31
